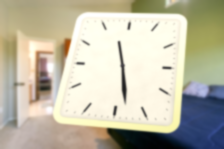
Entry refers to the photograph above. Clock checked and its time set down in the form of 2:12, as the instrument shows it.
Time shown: 11:28
